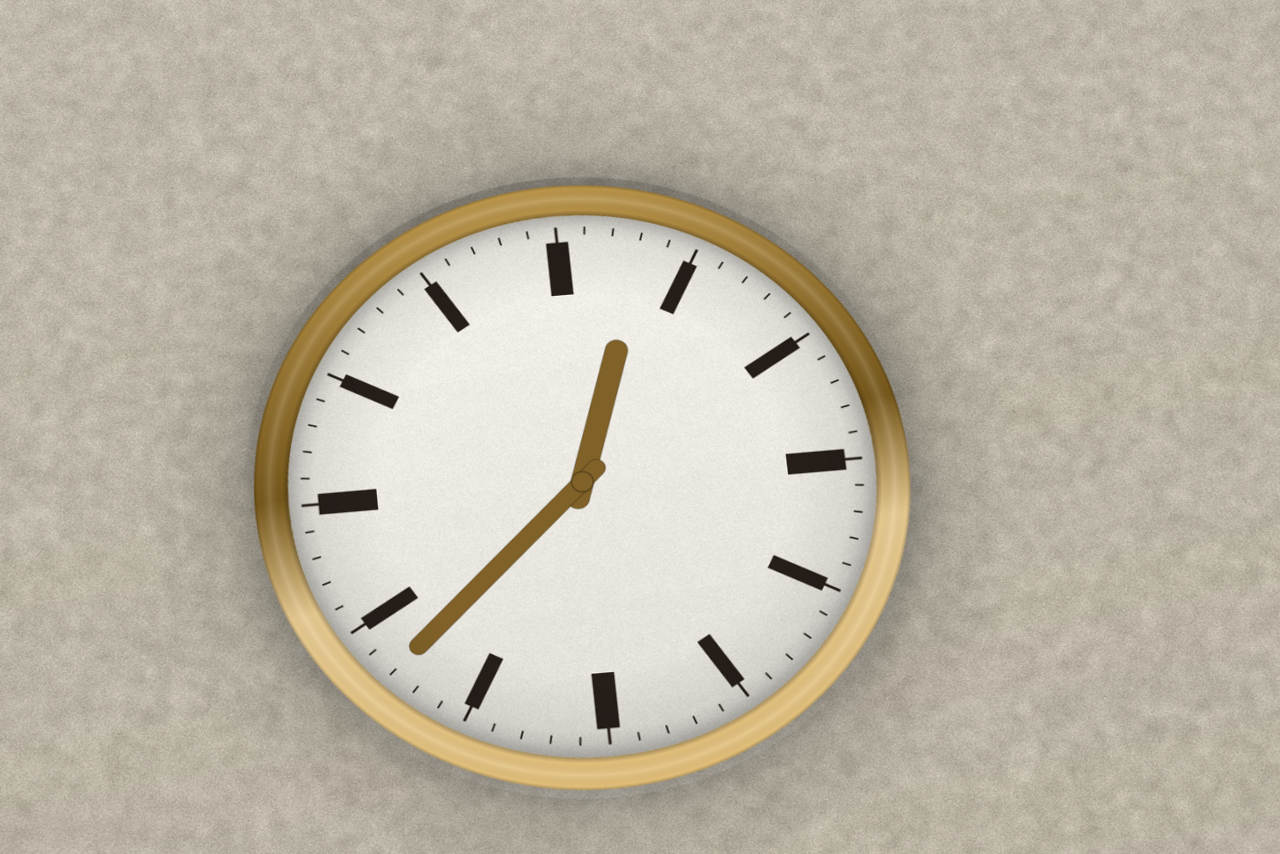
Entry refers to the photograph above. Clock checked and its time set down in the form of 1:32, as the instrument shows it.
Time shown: 12:38
